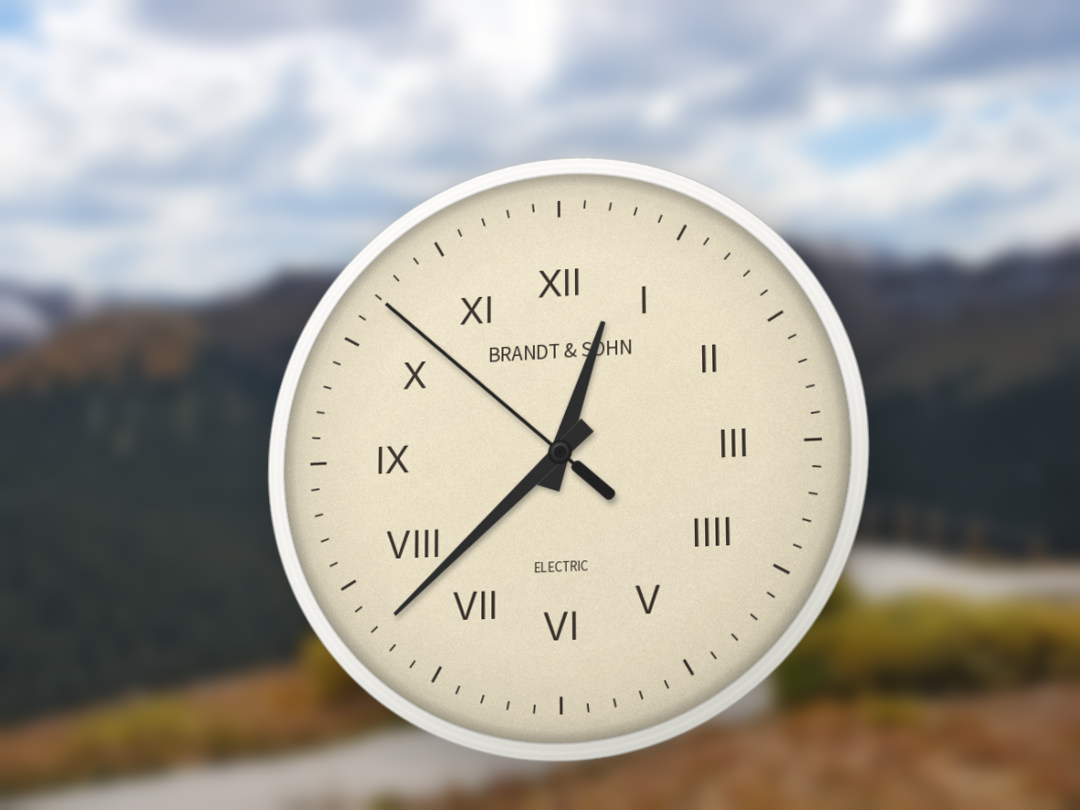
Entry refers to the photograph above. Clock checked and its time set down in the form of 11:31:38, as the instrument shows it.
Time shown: 12:37:52
